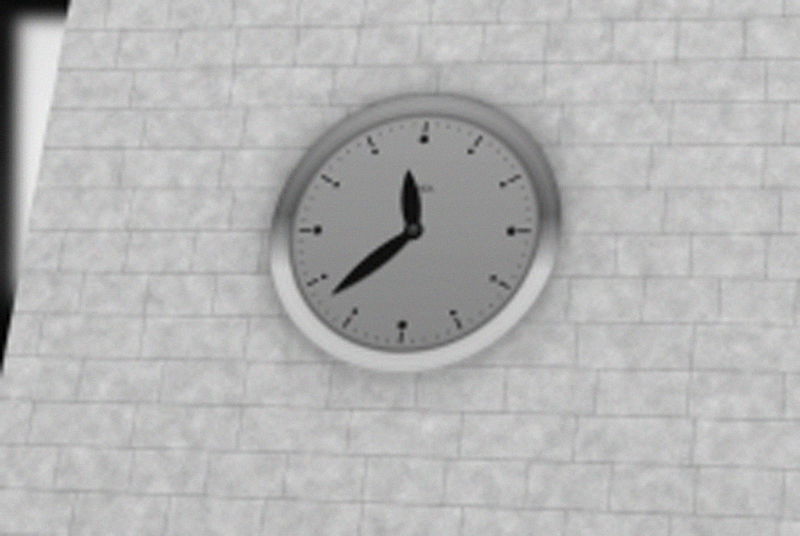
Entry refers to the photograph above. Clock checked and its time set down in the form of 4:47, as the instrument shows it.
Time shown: 11:38
